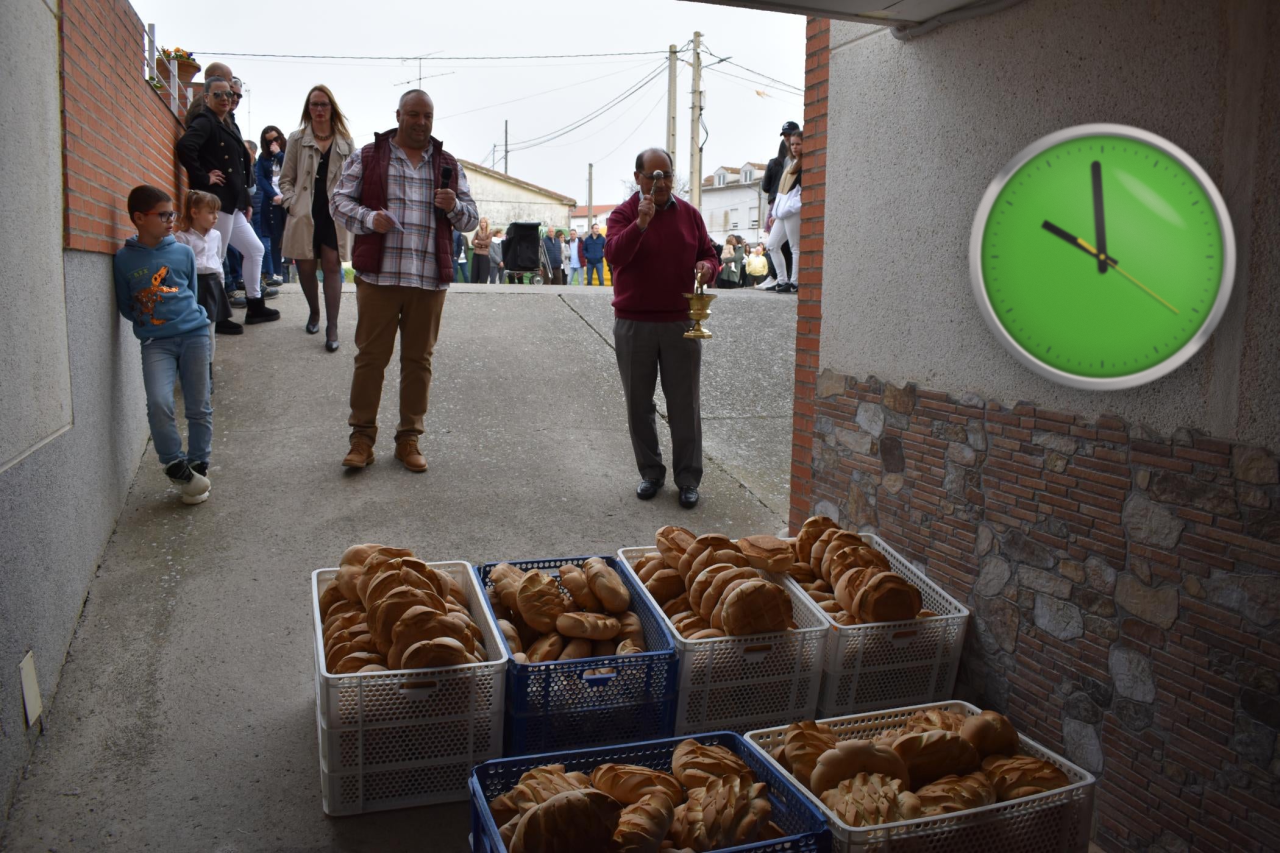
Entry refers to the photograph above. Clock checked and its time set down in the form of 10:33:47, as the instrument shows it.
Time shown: 9:59:21
